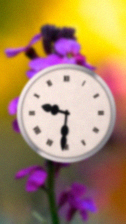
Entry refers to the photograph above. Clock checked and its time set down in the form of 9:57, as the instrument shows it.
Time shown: 9:31
